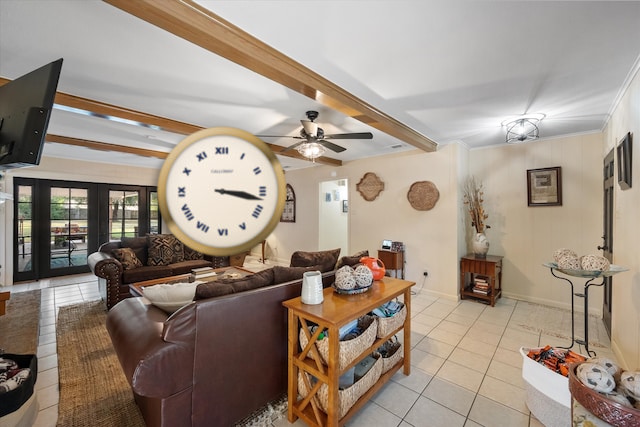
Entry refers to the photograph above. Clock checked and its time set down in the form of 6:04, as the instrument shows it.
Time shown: 3:17
